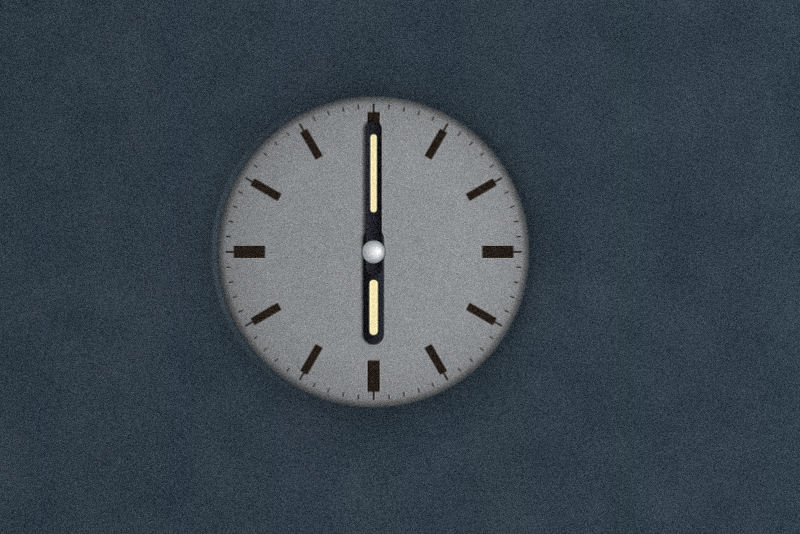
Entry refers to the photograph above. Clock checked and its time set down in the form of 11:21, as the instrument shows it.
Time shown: 6:00
